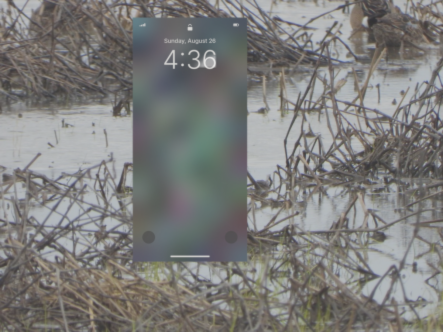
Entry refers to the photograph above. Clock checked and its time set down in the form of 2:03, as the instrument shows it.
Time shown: 4:36
